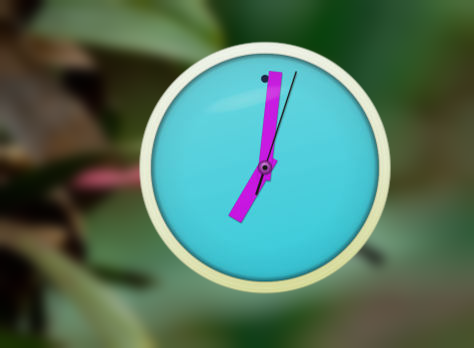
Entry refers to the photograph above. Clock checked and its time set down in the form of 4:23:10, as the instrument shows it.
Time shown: 7:01:03
